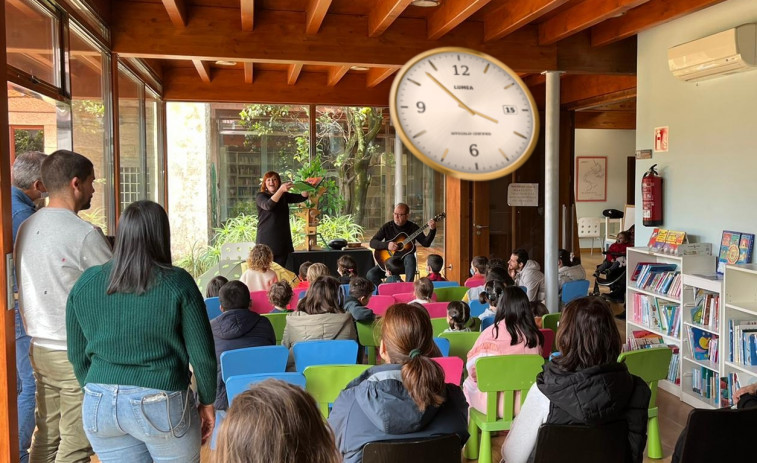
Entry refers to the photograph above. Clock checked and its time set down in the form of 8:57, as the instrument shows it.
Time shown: 3:53
